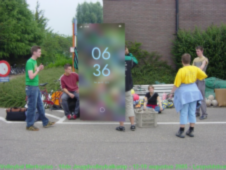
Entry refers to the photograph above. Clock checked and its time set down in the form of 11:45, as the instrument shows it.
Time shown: 6:36
